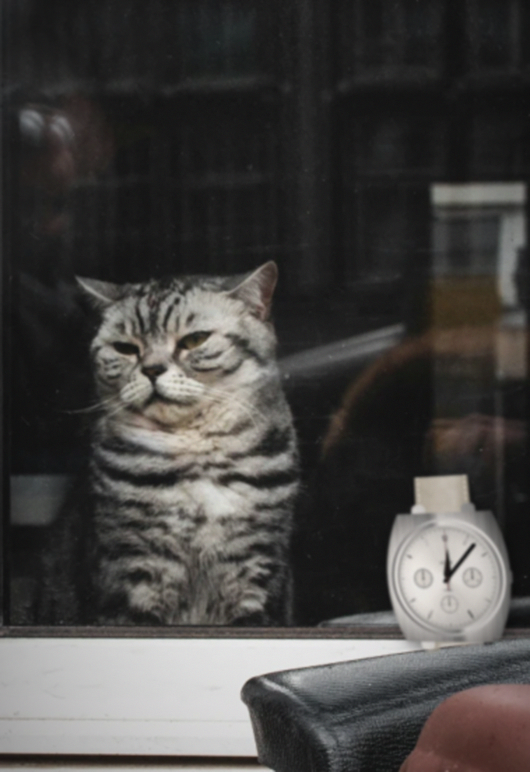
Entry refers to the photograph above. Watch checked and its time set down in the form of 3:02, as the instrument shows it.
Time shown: 12:07
